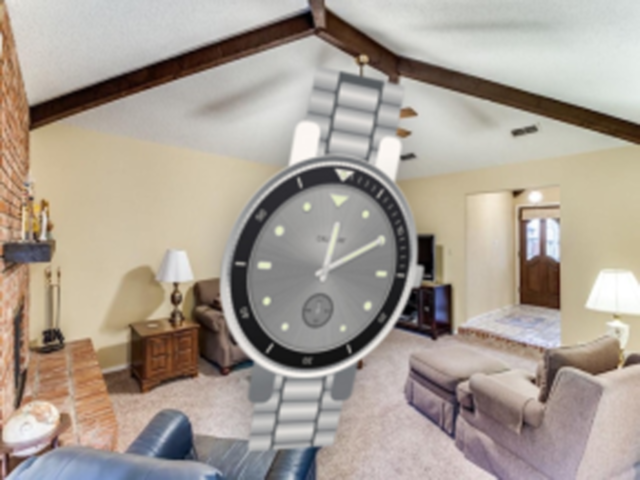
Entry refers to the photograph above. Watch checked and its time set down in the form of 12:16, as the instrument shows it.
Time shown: 12:10
